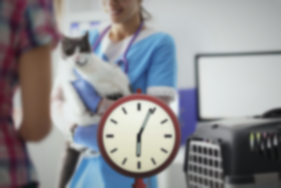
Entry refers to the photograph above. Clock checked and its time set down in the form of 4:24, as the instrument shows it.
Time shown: 6:04
